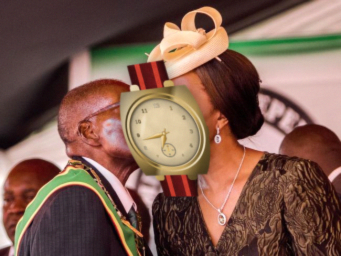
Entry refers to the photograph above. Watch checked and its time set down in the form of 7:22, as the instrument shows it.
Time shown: 6:43
